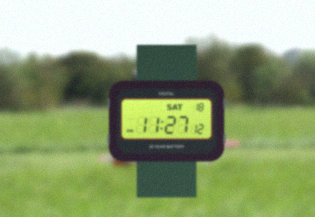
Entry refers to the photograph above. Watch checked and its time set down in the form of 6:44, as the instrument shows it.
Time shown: 11:27
